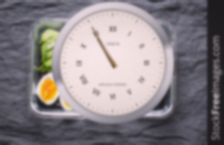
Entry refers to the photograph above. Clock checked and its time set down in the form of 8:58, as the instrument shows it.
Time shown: 10:55
